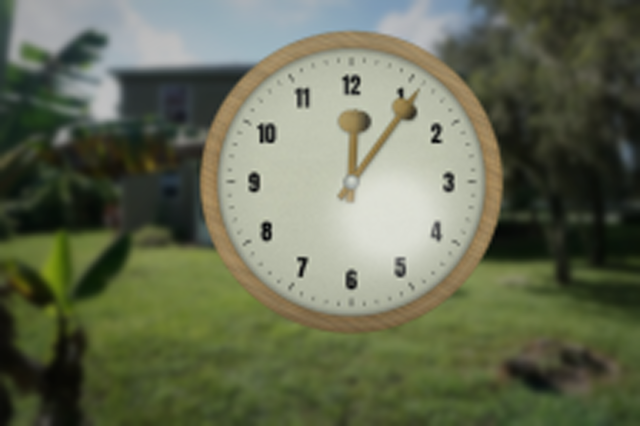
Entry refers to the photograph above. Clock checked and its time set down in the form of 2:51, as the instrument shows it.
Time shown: 12:06
